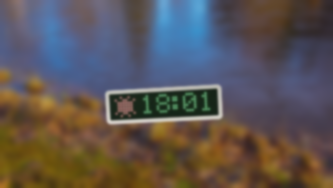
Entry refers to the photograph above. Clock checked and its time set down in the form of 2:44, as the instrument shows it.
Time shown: 18:01
